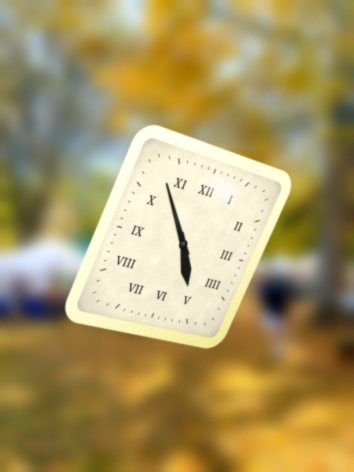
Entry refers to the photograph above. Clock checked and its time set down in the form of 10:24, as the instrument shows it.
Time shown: 4:53
